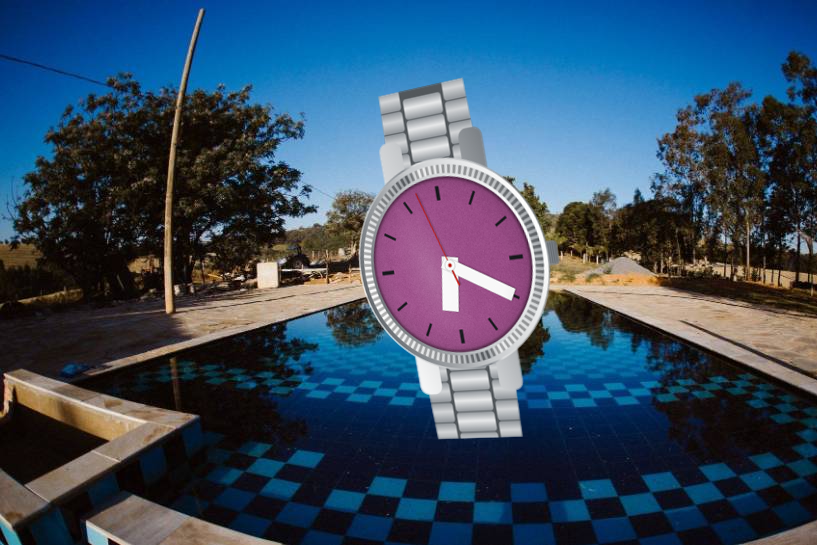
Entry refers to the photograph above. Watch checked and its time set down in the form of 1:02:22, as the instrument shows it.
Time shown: 6:19:57
